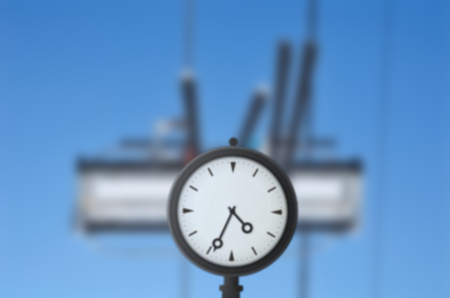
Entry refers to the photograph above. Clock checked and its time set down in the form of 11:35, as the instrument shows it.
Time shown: 4:34
